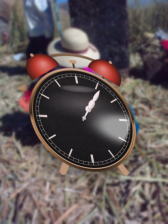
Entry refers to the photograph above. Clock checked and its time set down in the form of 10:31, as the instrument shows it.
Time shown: 1:06
